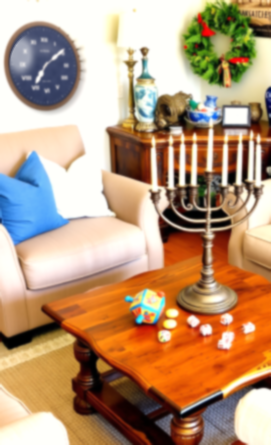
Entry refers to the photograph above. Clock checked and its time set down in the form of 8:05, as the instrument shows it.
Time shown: 7:09
